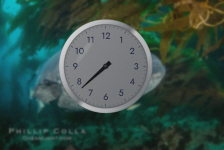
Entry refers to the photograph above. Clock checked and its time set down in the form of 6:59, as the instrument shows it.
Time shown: 7:38
